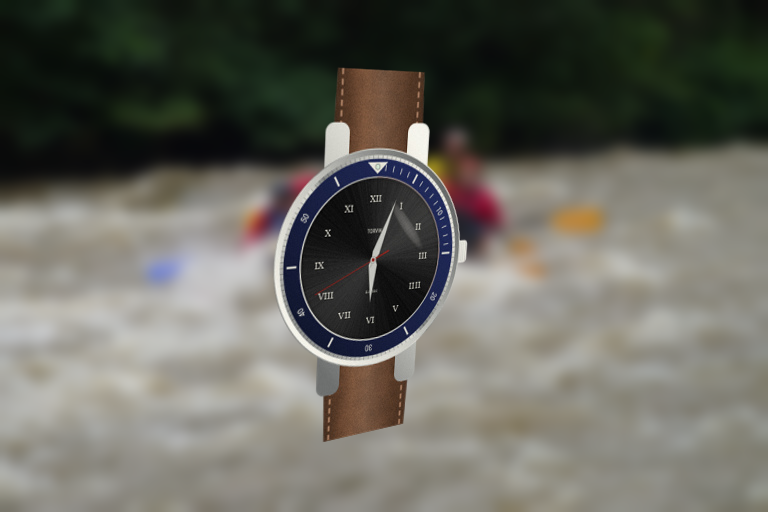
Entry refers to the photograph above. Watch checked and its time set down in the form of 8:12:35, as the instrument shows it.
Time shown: 6:03:41
